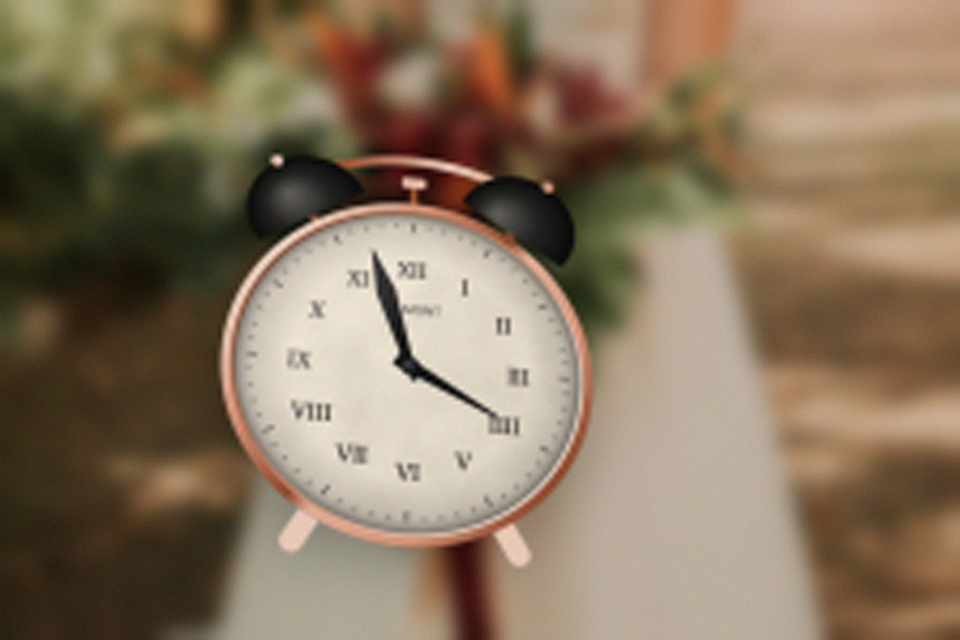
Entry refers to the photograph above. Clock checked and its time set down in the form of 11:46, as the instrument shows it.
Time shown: 3:57
